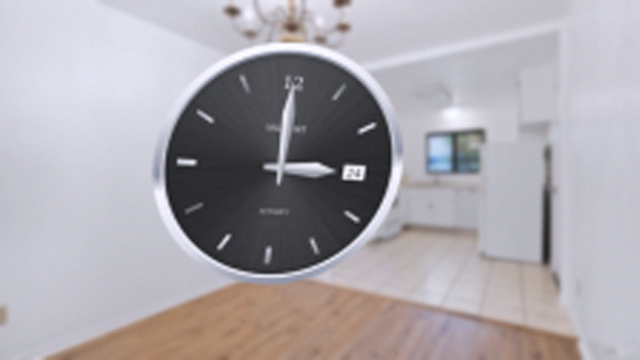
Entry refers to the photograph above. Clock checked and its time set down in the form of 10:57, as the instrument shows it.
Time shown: 3:00
